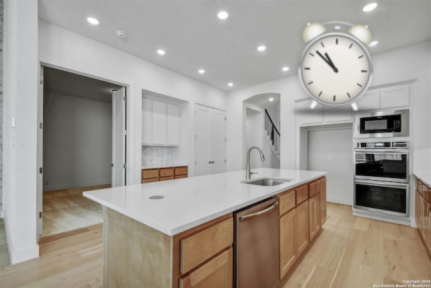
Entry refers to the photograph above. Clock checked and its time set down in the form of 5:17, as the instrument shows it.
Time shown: 10:52
